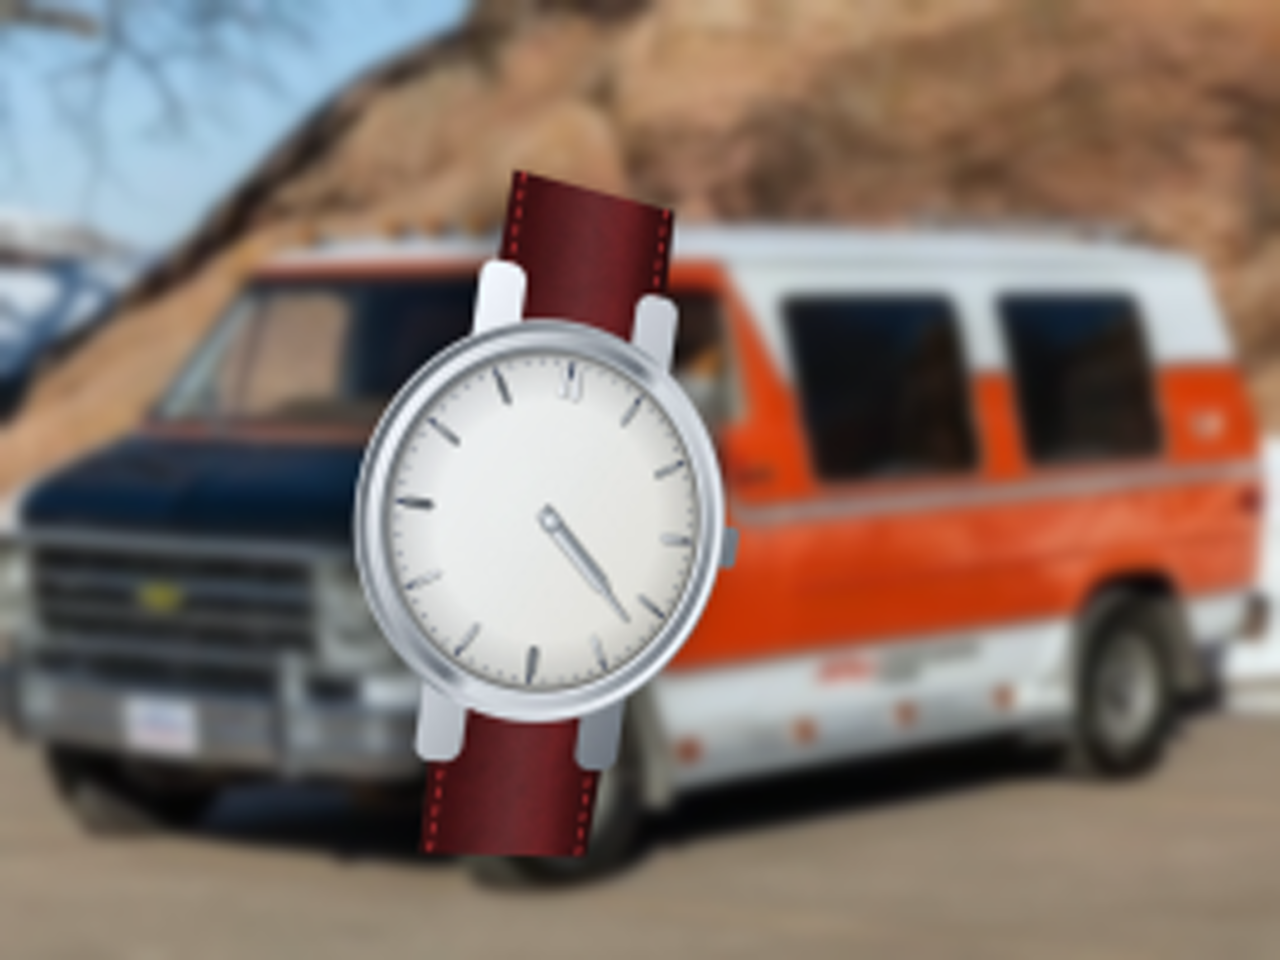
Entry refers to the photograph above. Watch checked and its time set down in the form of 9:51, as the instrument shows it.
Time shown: 4:22
